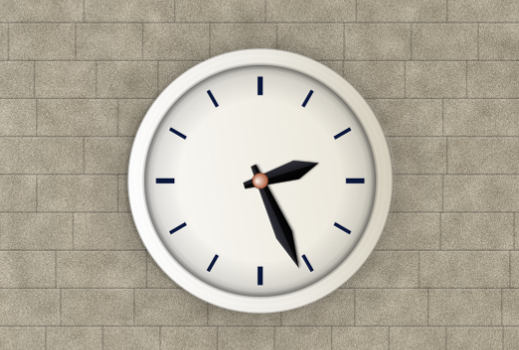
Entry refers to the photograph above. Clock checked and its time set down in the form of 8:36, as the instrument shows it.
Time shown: 2:26
